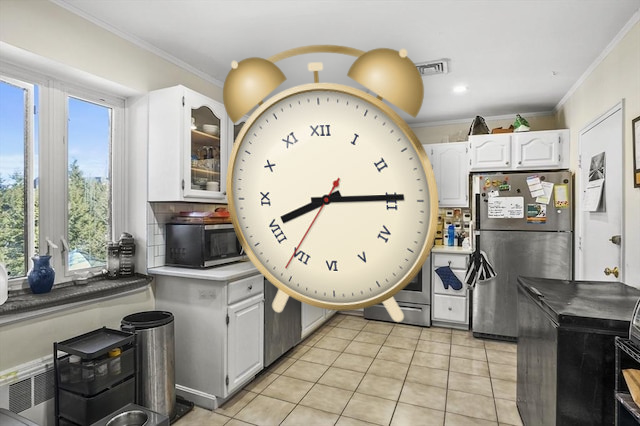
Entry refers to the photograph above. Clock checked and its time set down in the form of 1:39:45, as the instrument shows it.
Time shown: 8:14:36
